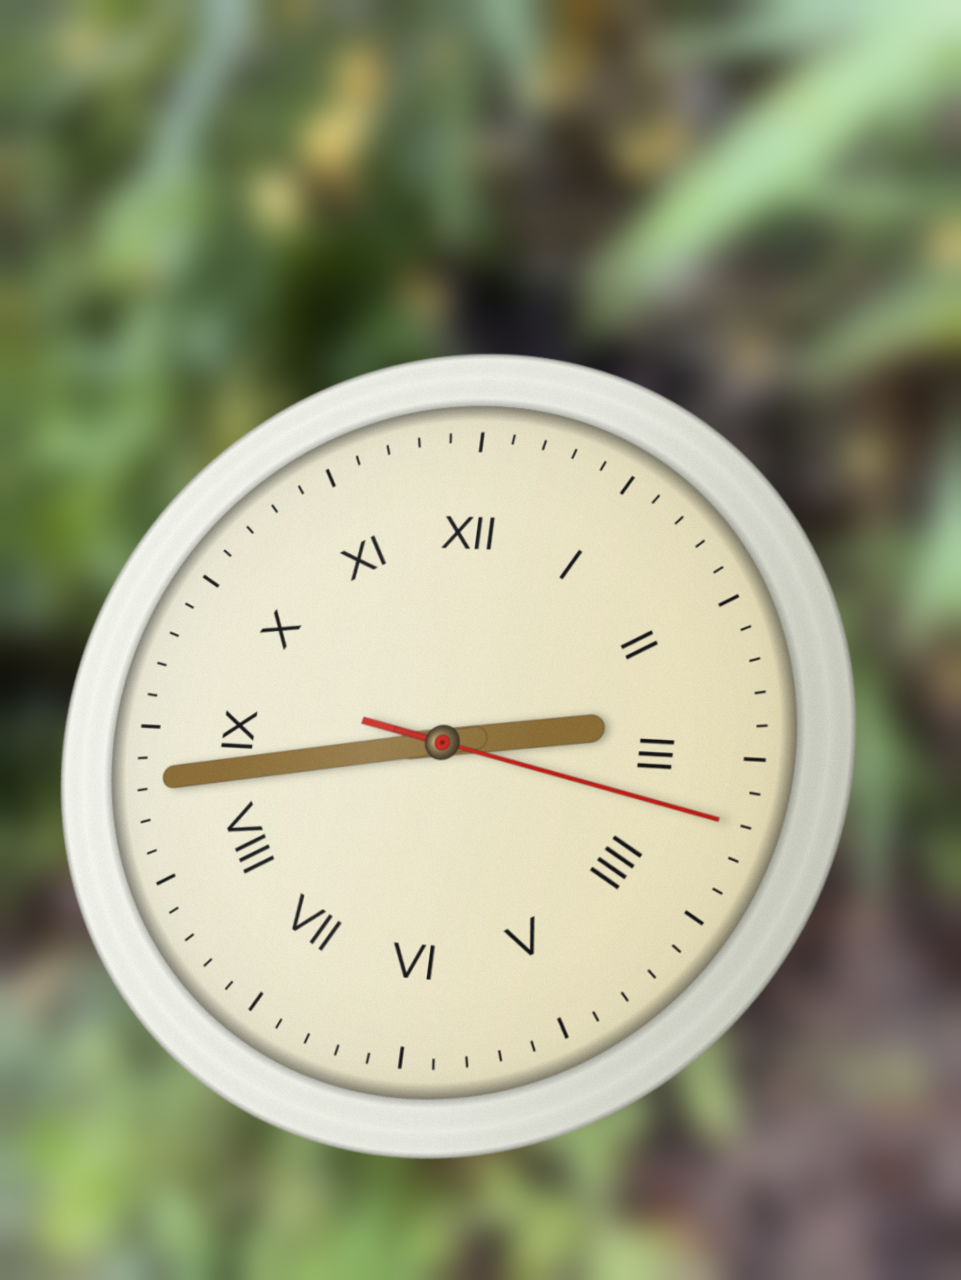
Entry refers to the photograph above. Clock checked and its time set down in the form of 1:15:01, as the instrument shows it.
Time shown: 2:43:17
